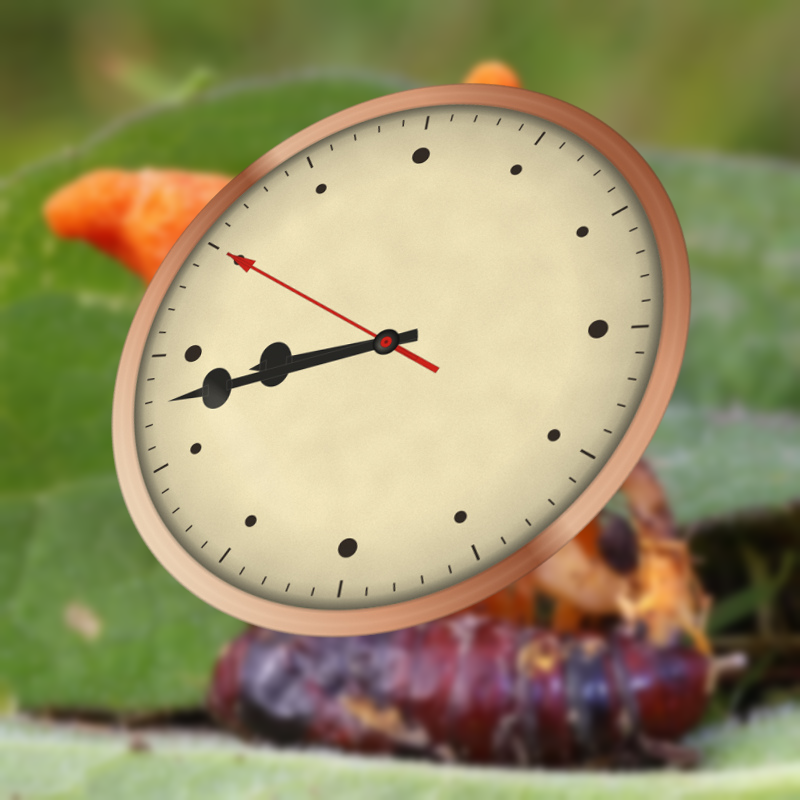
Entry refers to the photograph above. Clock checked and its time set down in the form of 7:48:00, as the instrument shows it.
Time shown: 8:42:50
